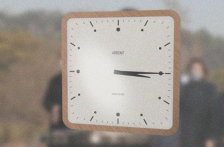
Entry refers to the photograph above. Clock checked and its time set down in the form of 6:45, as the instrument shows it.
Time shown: 3:15
